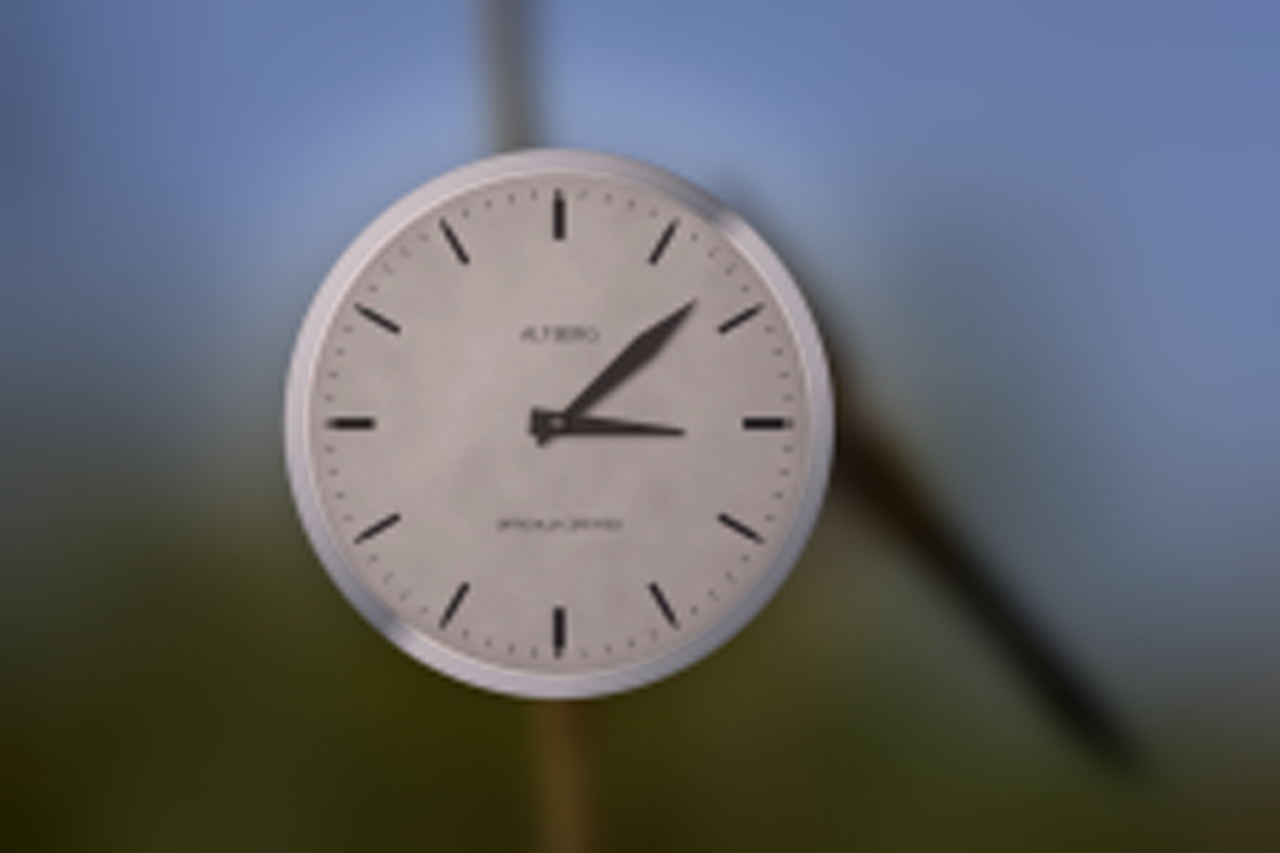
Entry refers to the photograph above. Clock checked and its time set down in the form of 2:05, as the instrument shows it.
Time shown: 3:08
